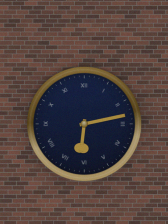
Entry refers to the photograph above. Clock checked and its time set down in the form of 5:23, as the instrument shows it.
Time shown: 6:13
